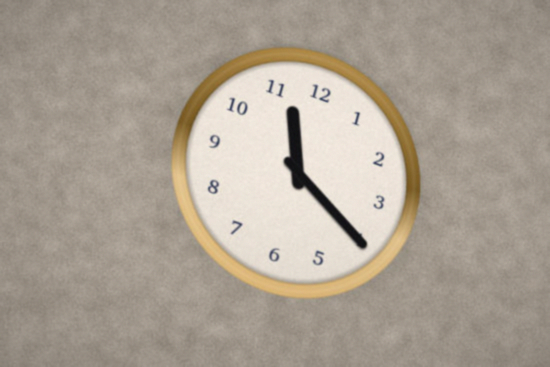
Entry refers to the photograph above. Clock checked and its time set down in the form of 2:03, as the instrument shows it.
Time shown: 11:20
